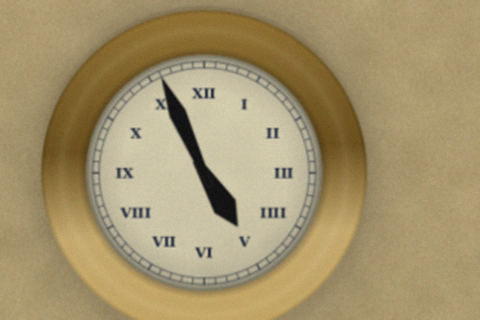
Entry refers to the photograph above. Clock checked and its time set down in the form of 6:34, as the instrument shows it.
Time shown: 4:56
